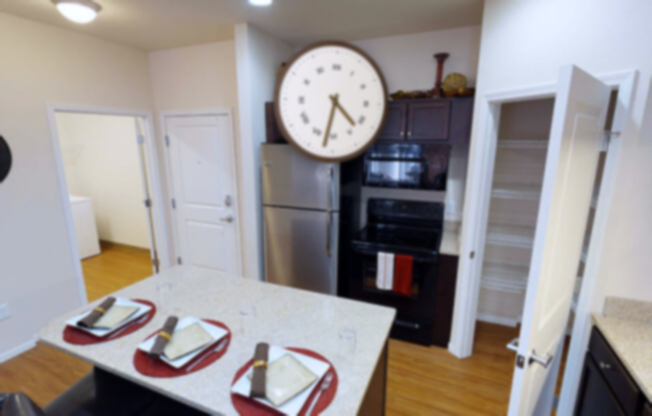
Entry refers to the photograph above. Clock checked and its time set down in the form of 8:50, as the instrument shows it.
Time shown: 4:32
